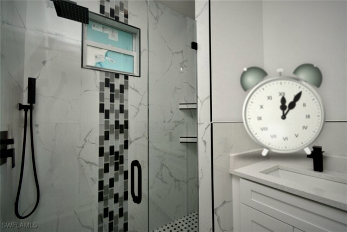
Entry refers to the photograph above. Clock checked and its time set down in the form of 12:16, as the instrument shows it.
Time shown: 12:06
